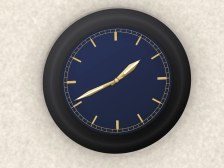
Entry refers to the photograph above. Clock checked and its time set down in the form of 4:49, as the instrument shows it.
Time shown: 1:41
